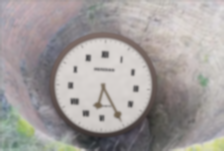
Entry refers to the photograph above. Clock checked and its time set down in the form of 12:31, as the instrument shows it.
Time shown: 6:25
